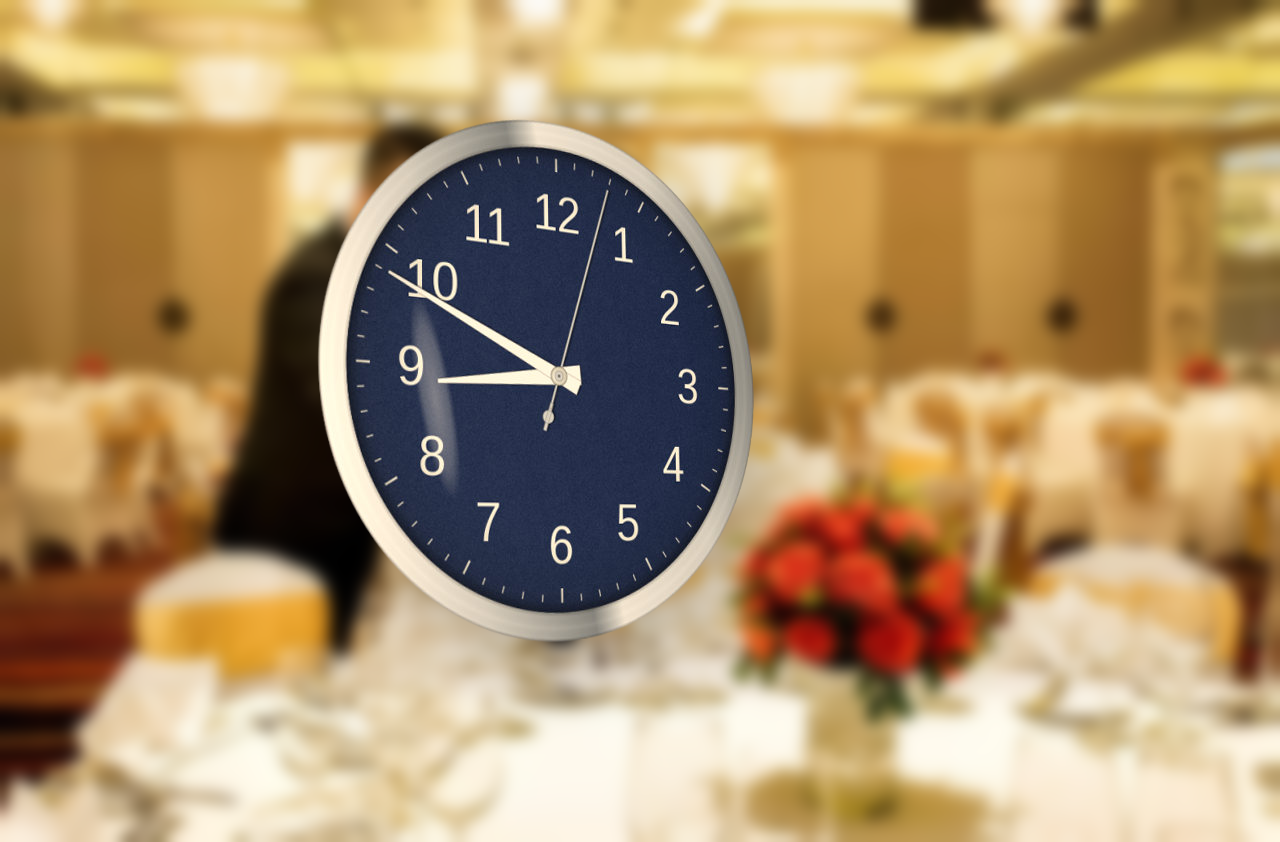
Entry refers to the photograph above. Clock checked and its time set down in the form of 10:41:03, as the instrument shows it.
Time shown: 8:49:03
